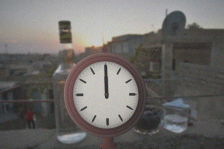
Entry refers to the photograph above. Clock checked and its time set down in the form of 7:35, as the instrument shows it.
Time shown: 12:00
